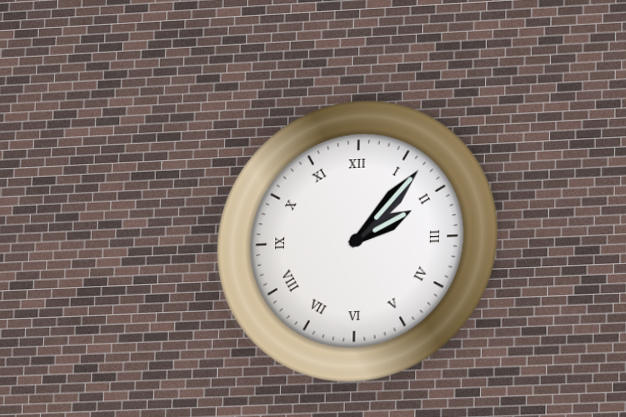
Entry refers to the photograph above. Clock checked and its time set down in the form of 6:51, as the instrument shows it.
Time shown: 2:07
